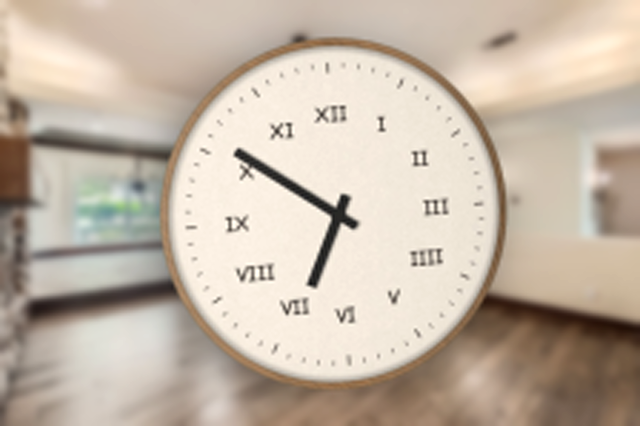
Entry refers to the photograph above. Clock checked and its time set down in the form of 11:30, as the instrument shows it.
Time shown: 6:51
